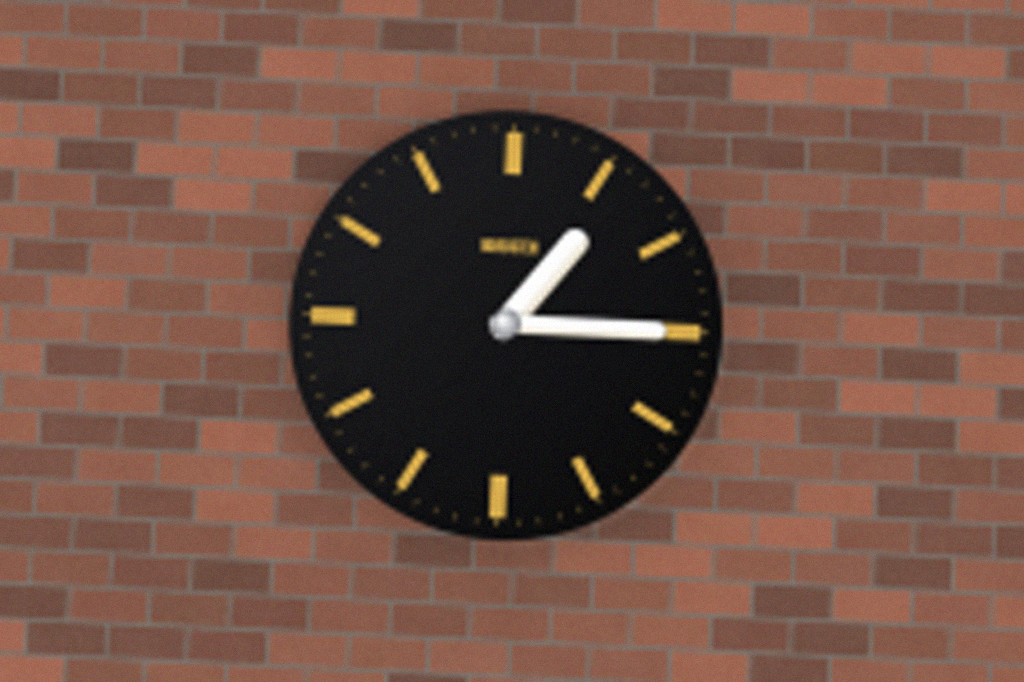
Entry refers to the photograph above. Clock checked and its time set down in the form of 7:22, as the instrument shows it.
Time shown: 1:15
